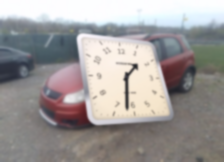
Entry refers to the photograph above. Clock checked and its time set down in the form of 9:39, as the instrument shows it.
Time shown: 1:32
